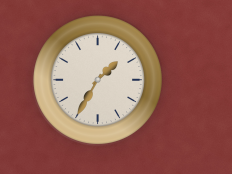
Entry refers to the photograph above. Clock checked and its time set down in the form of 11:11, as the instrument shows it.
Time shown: 1:35
